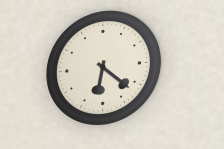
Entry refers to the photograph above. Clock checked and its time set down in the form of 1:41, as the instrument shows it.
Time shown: 6:22
